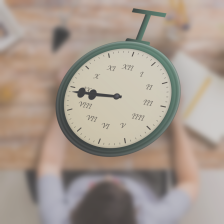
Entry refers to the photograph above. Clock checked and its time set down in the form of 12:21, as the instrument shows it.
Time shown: 8:44
